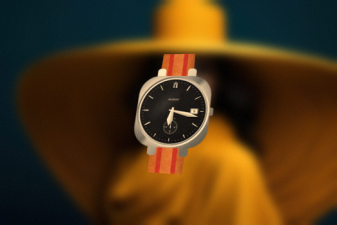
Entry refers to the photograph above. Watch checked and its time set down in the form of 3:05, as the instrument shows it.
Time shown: 6:17
